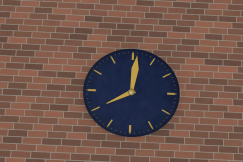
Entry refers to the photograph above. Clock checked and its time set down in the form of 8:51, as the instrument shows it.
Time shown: 8:01
